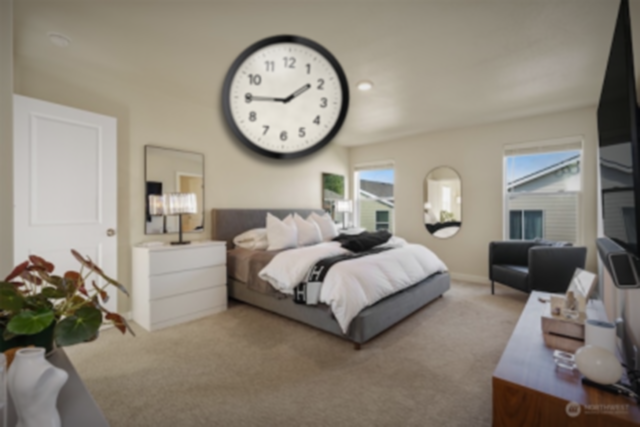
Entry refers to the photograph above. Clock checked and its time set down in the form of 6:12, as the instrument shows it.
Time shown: 1:45
